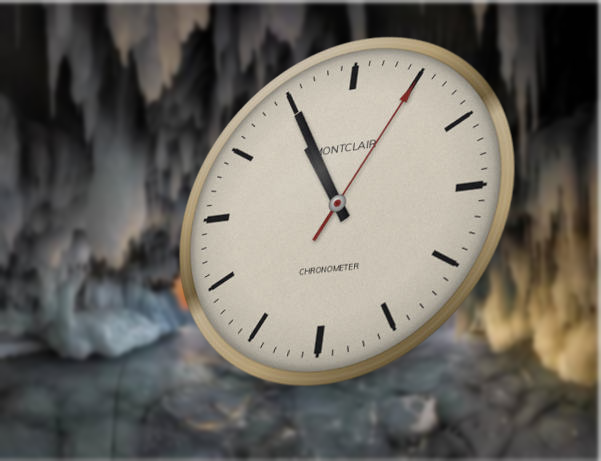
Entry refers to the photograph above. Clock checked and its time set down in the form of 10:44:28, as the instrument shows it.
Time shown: 10:55:05
